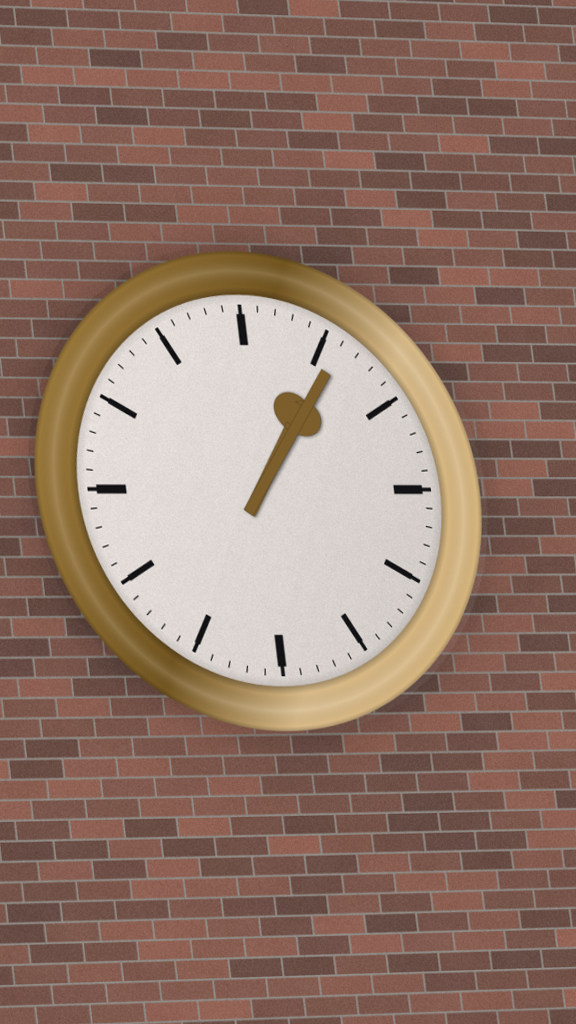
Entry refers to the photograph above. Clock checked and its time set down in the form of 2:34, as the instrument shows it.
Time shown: 1:06
